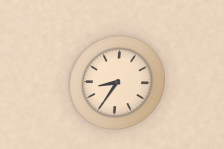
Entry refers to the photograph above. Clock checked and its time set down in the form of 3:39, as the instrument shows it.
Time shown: 8:35
